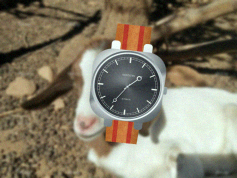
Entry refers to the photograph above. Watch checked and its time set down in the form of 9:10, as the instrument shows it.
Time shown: 1:36
